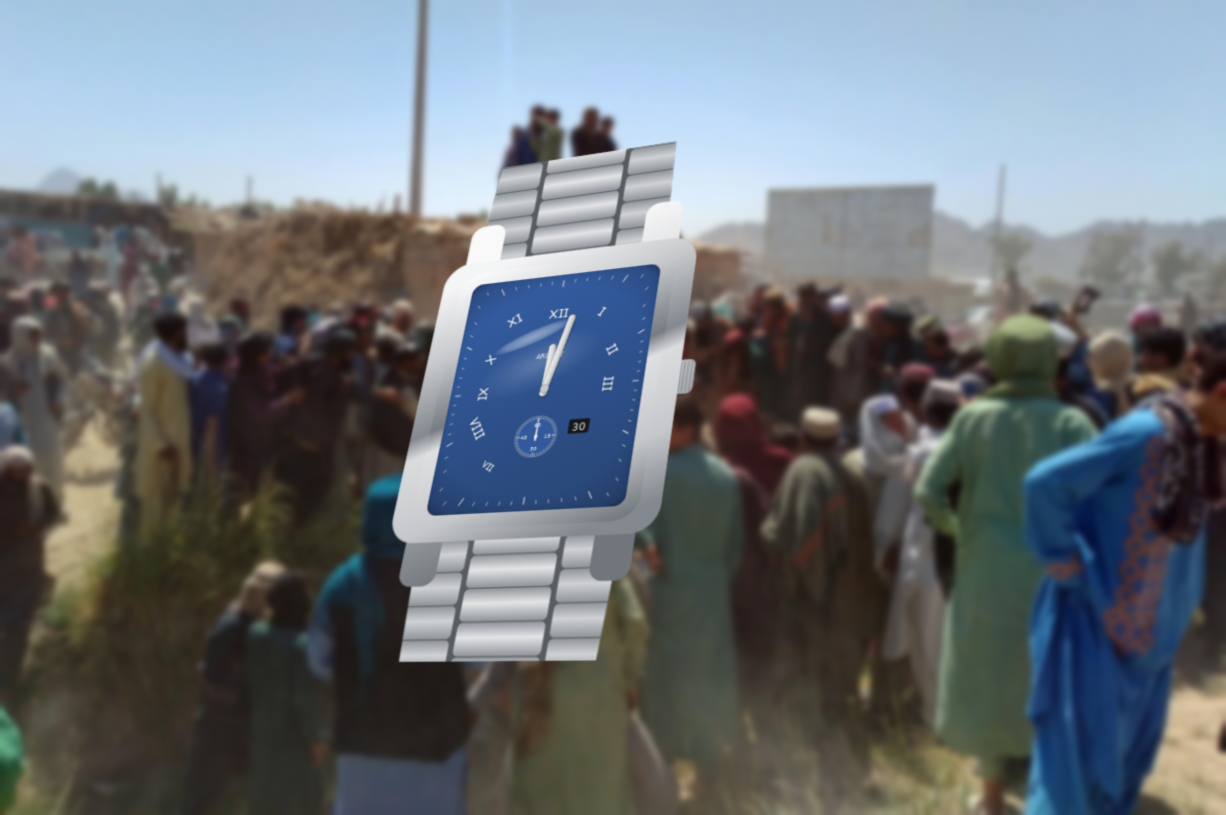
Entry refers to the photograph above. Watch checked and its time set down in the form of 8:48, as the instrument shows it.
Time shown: 12:02
